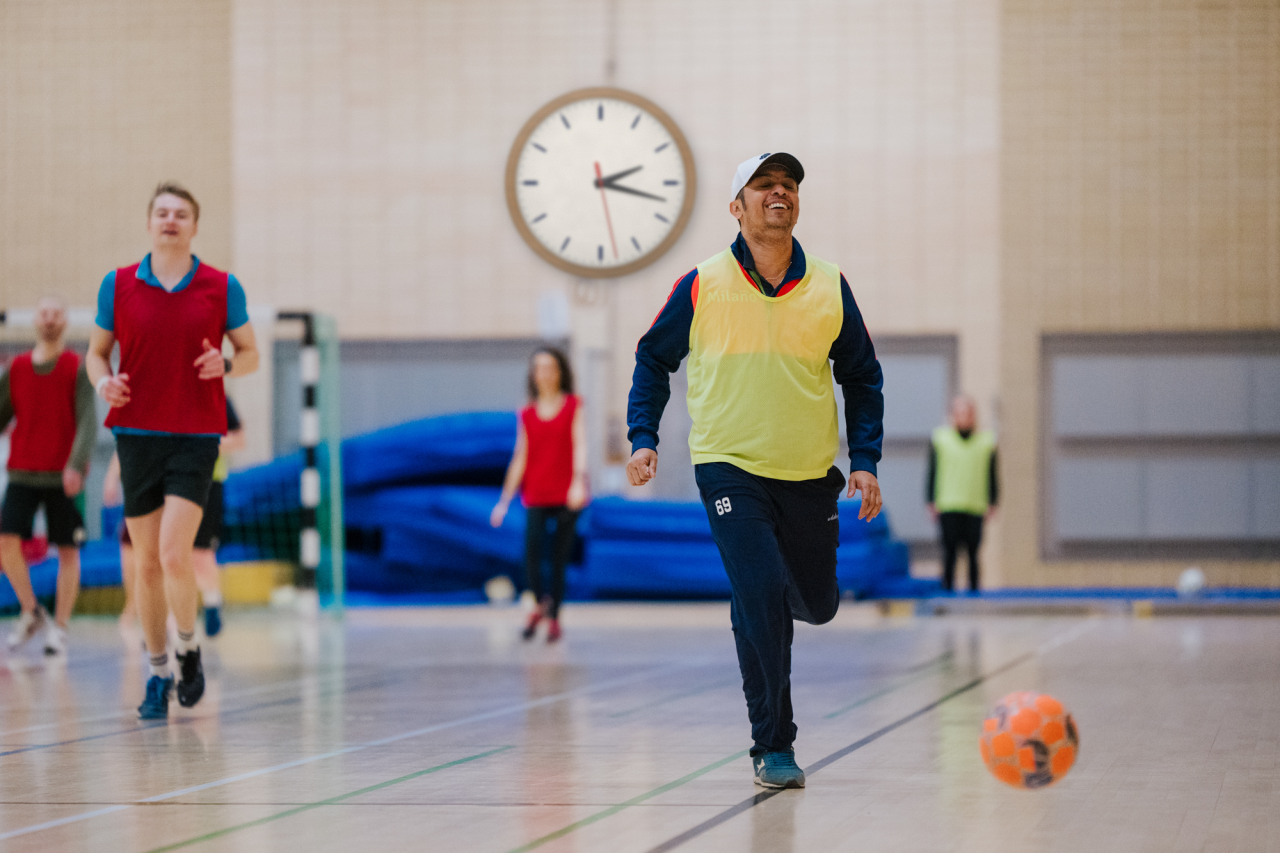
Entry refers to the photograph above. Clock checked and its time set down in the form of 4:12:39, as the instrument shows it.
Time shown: 2:17:28
